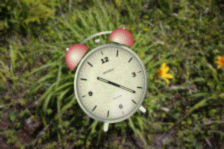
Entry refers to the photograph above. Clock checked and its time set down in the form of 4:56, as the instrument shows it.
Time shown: 10:22
